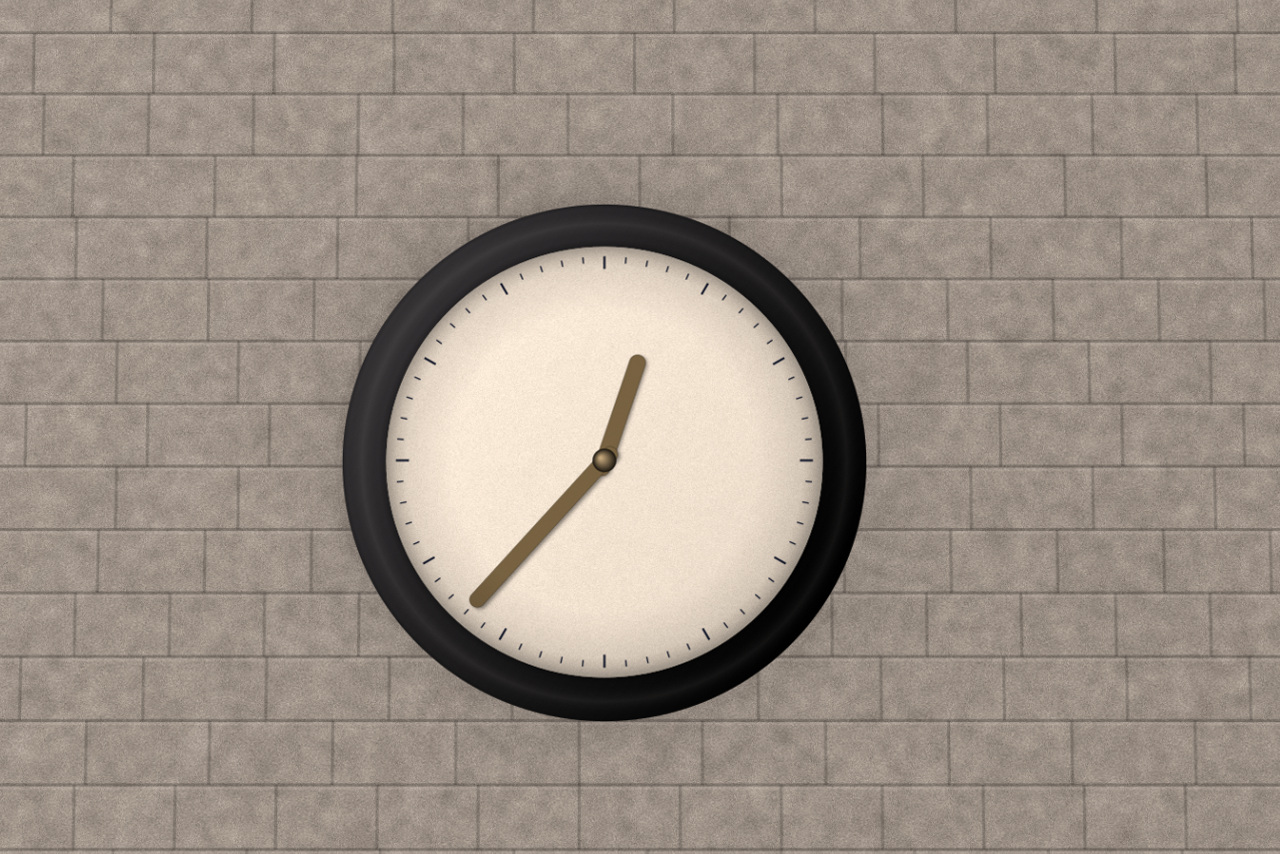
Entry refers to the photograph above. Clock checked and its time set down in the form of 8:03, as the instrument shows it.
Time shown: 12:37
